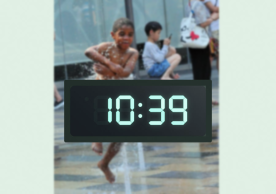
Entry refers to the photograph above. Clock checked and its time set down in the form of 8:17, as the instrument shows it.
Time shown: 10:39
